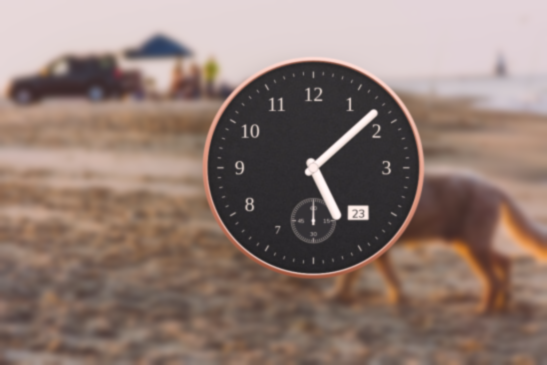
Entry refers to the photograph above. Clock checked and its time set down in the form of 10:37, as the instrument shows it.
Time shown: 5:08
